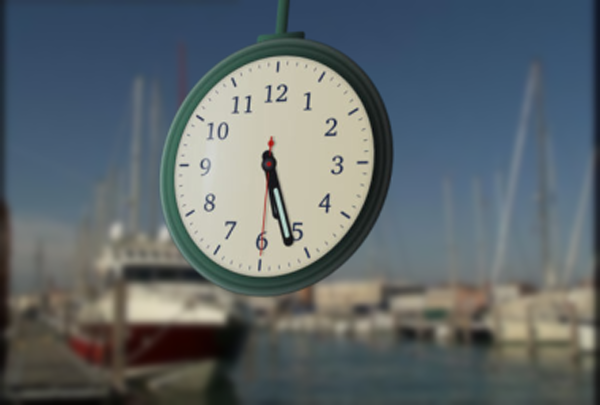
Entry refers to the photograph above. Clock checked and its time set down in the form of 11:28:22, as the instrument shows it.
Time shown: 5:26:30
